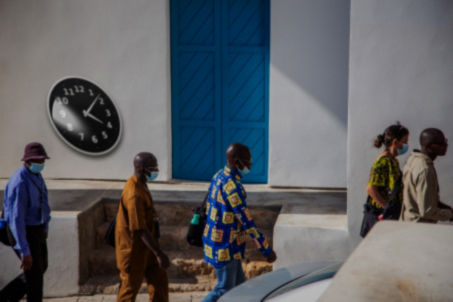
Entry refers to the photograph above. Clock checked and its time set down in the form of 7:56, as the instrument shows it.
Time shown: 4:08
